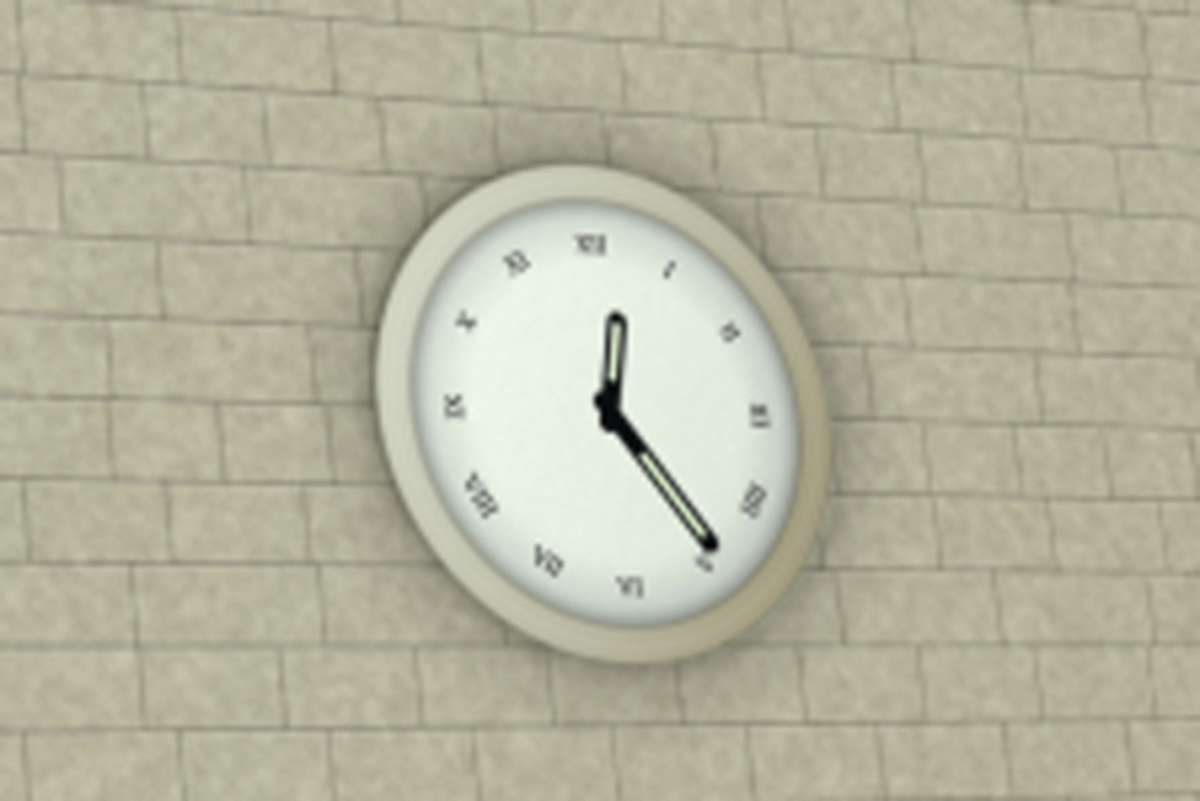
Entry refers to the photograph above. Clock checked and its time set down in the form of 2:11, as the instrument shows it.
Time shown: 12:24
